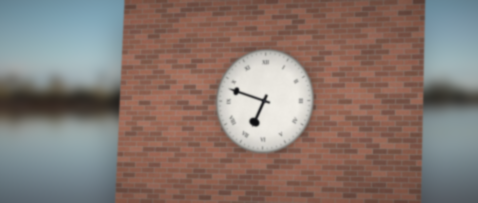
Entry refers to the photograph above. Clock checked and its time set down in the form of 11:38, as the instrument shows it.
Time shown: 6:48
